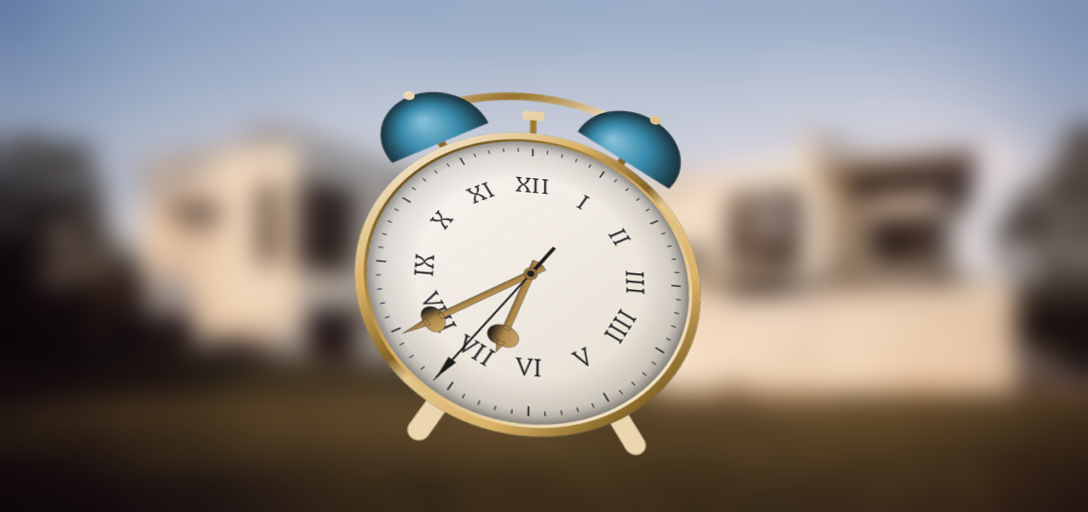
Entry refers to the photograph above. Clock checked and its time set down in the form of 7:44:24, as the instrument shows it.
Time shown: 6:39:36
